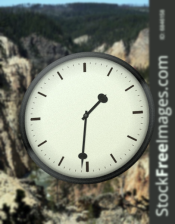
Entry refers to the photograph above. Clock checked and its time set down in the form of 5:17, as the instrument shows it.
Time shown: 1:31
